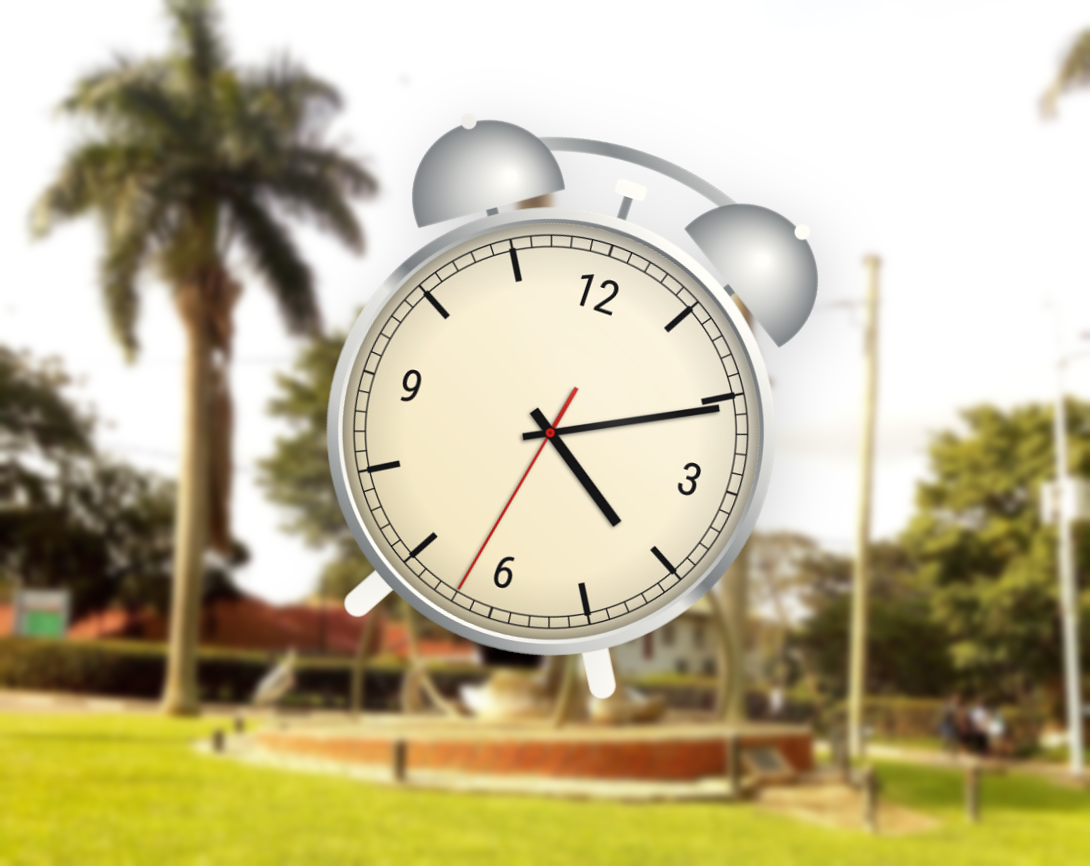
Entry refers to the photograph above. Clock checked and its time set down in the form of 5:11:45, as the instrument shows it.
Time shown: 4:10:32
